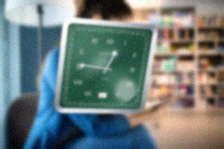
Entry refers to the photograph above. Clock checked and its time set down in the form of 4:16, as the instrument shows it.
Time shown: 12:46
